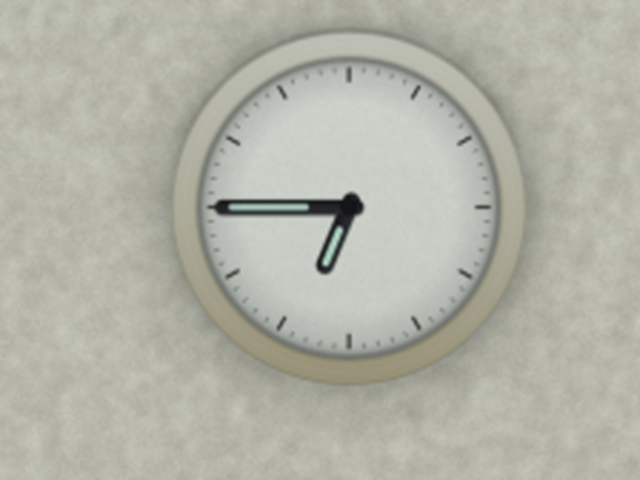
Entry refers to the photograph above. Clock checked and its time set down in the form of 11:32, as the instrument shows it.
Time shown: 6:45
